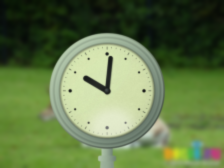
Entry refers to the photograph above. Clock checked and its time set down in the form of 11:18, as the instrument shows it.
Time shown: 10:01
